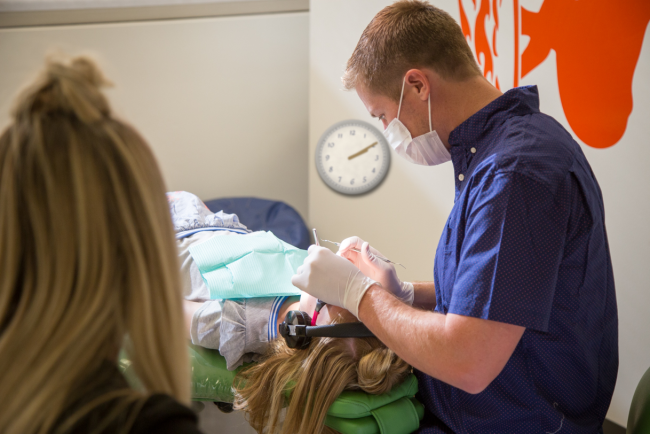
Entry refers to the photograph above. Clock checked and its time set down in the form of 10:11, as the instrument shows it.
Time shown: 2:10
